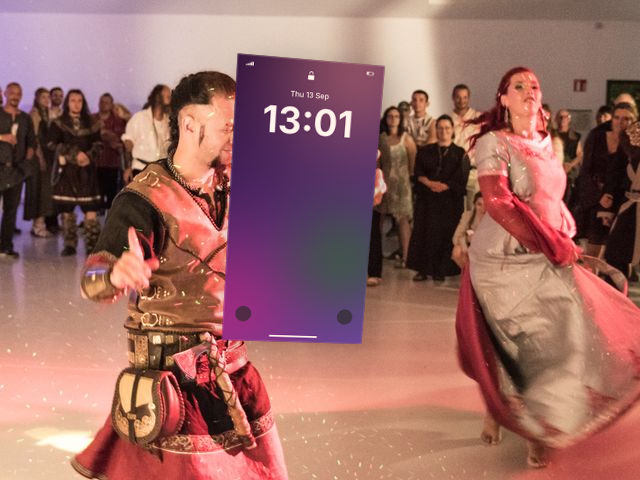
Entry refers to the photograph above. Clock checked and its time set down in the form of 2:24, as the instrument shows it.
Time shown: 13:01
